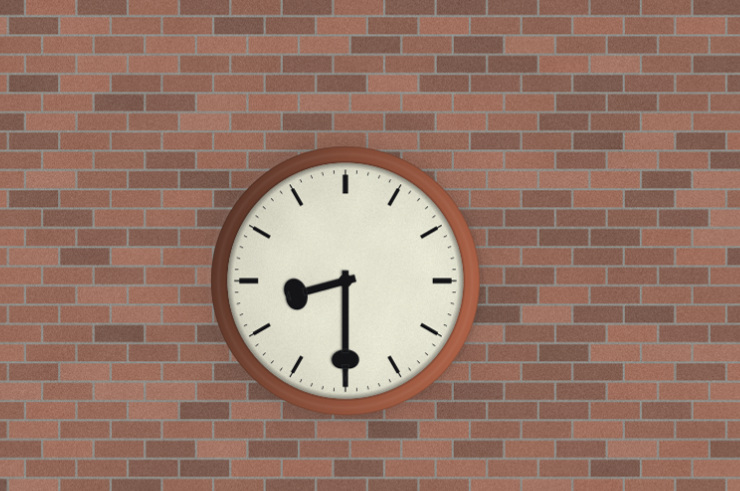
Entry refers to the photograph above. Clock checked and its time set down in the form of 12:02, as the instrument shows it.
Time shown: 8:30
